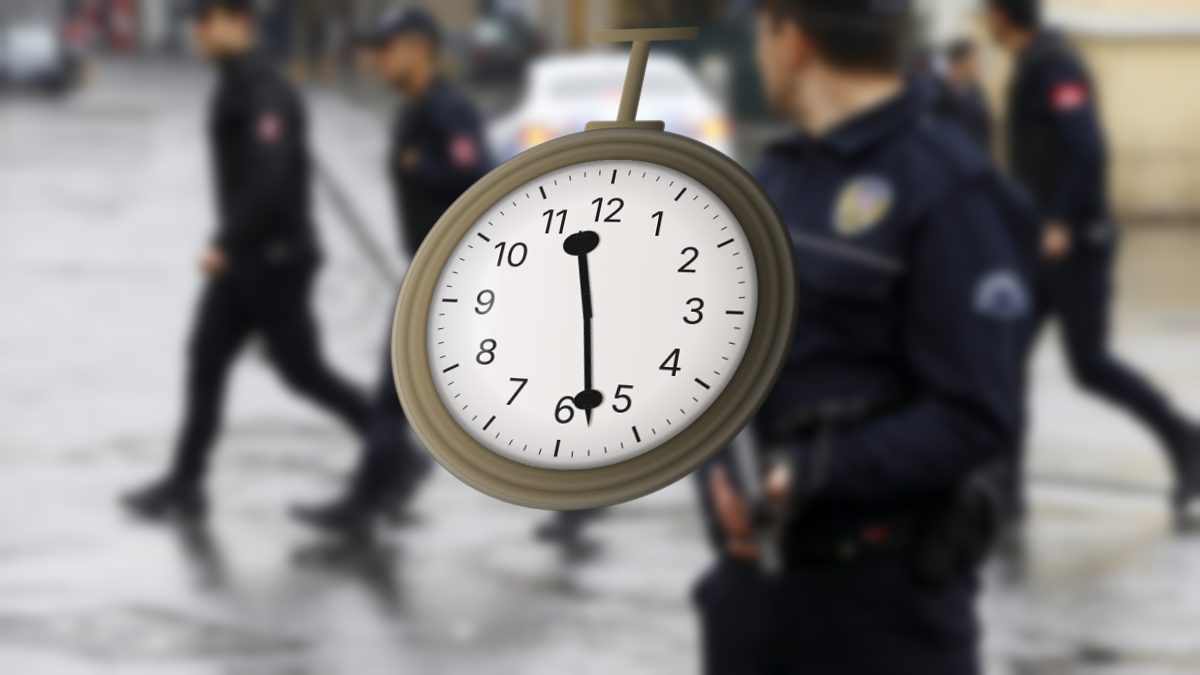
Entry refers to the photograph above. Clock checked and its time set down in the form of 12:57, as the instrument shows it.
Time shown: 11:28
